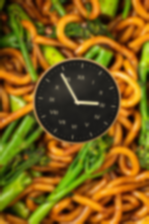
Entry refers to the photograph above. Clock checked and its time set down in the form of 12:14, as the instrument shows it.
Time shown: 2:54
